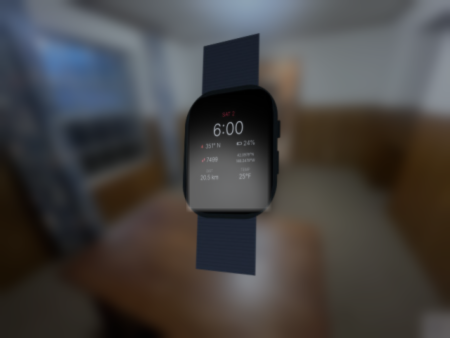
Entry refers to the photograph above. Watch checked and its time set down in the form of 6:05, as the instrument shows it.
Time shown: 6:00
